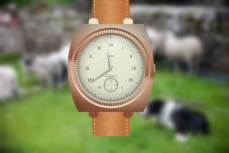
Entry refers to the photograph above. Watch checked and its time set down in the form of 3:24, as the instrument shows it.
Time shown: 11:39
